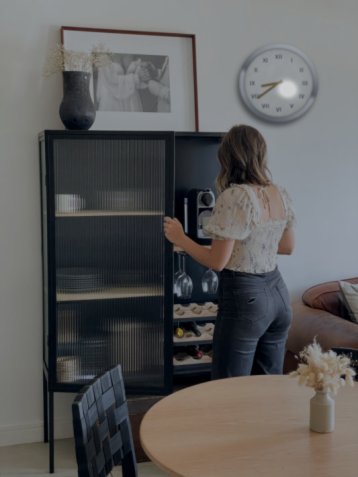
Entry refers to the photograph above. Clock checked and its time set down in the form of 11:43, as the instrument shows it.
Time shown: 8:39
